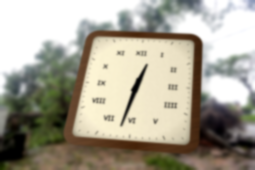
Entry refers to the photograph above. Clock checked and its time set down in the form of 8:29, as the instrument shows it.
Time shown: 12:32
